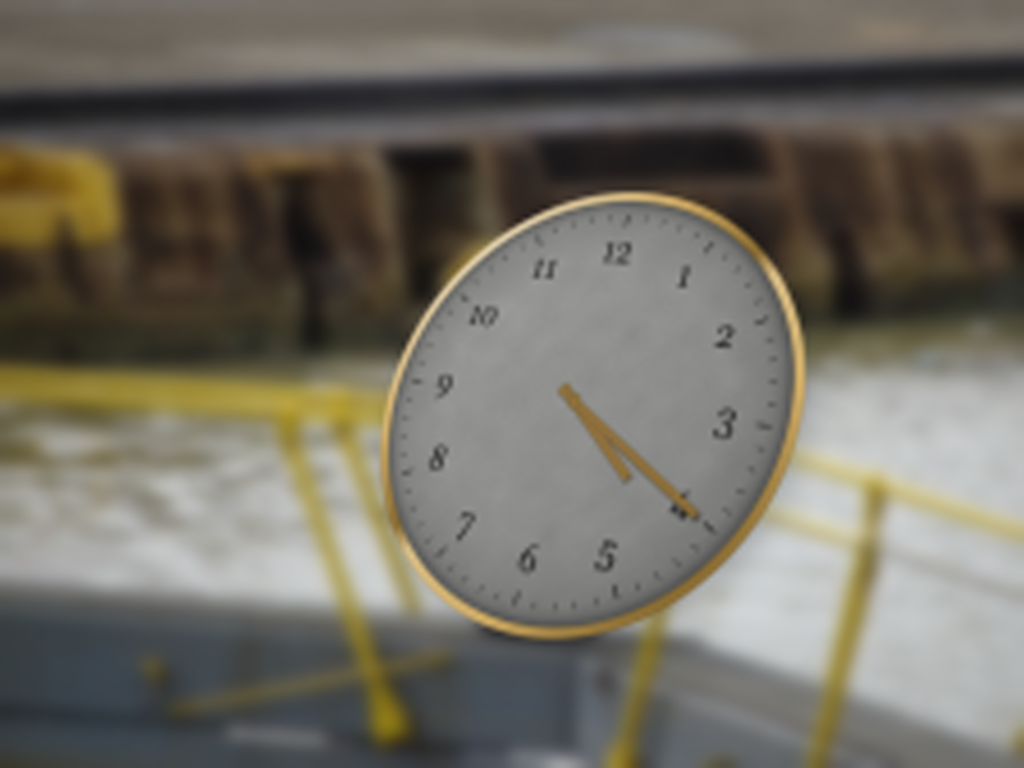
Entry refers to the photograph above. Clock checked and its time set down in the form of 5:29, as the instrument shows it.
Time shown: 4:20
